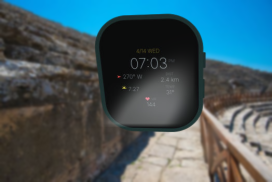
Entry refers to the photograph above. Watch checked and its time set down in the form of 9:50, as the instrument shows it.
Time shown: 7:03
